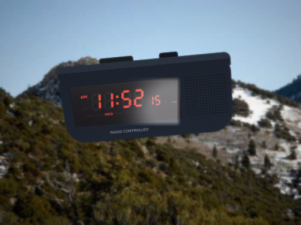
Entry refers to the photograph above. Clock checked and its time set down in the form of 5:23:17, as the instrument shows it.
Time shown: 11:52:15
